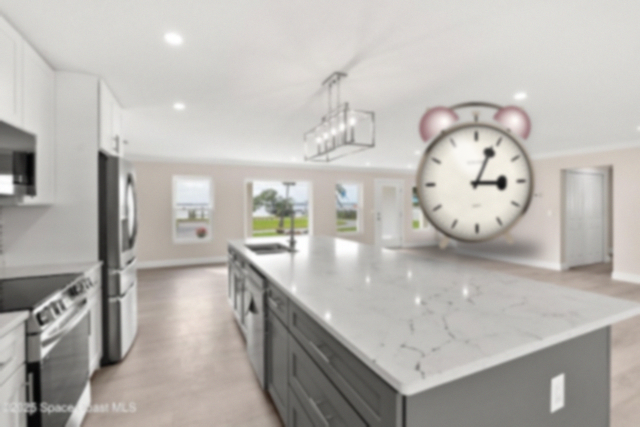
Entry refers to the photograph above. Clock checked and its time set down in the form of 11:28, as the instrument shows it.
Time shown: 3:04
